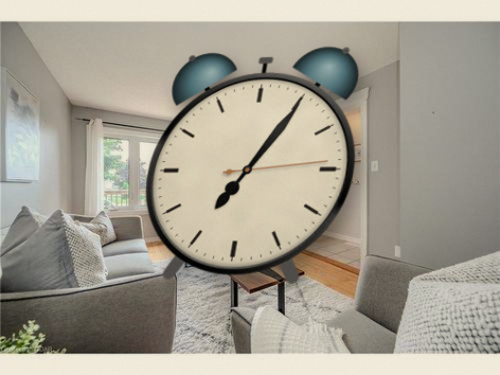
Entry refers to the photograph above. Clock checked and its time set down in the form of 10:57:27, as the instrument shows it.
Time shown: 7:05:14
